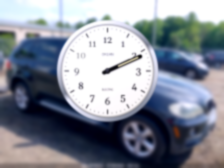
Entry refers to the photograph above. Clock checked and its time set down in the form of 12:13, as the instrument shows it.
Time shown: 2:11
